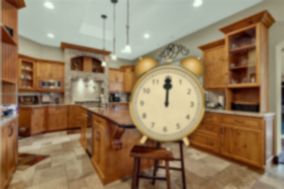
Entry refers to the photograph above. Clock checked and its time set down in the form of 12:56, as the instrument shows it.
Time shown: 12:00
